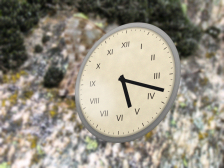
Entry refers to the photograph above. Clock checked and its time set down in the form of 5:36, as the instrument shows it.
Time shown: 5:18
